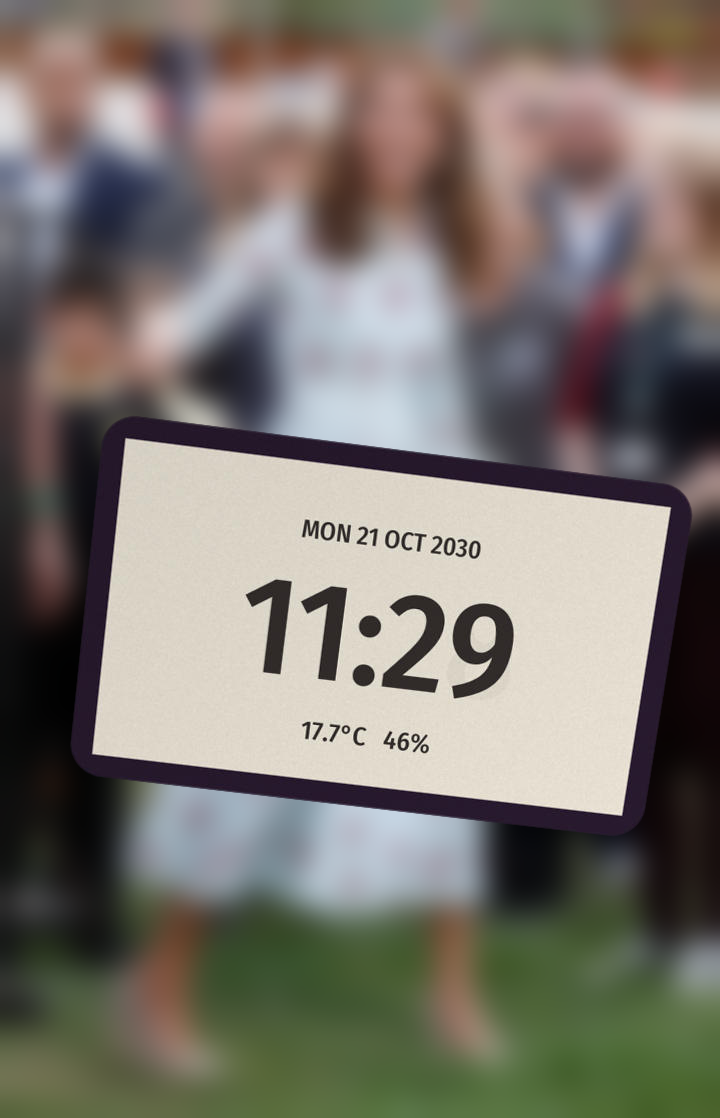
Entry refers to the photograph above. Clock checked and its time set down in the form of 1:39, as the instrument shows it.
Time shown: 11:29
